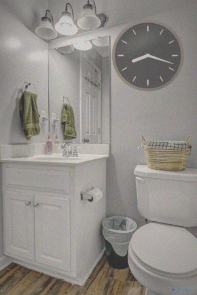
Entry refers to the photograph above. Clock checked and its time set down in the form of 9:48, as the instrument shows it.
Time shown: 8:18
